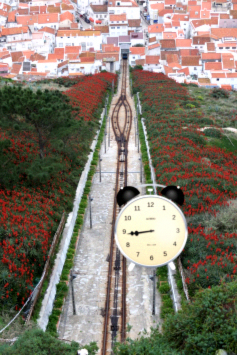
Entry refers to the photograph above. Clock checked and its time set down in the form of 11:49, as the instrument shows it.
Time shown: 8:44
